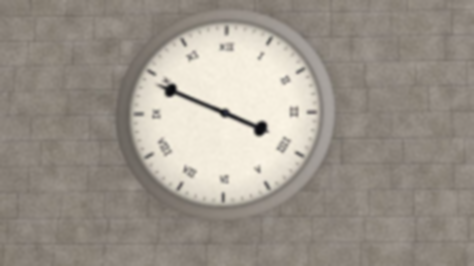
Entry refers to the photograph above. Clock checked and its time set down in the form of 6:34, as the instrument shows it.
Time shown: 3:49
